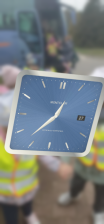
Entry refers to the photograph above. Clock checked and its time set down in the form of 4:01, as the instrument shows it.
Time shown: 12:37
